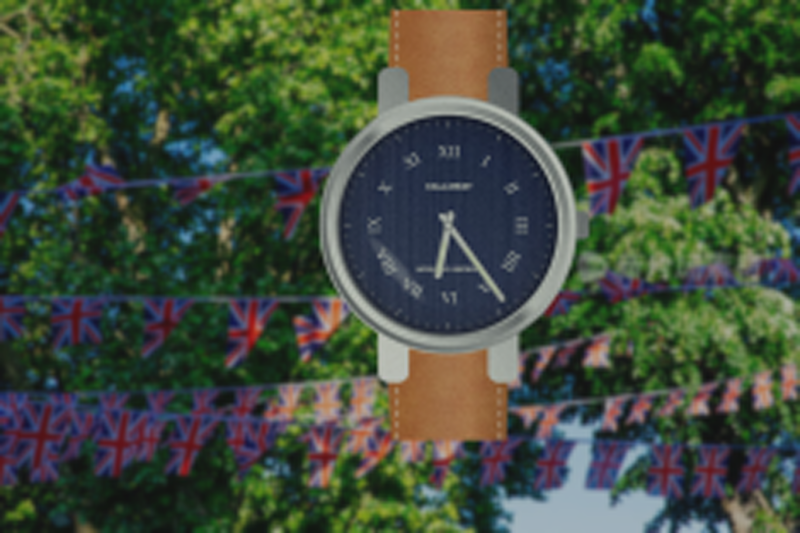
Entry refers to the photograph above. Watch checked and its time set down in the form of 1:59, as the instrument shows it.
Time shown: 6:24
